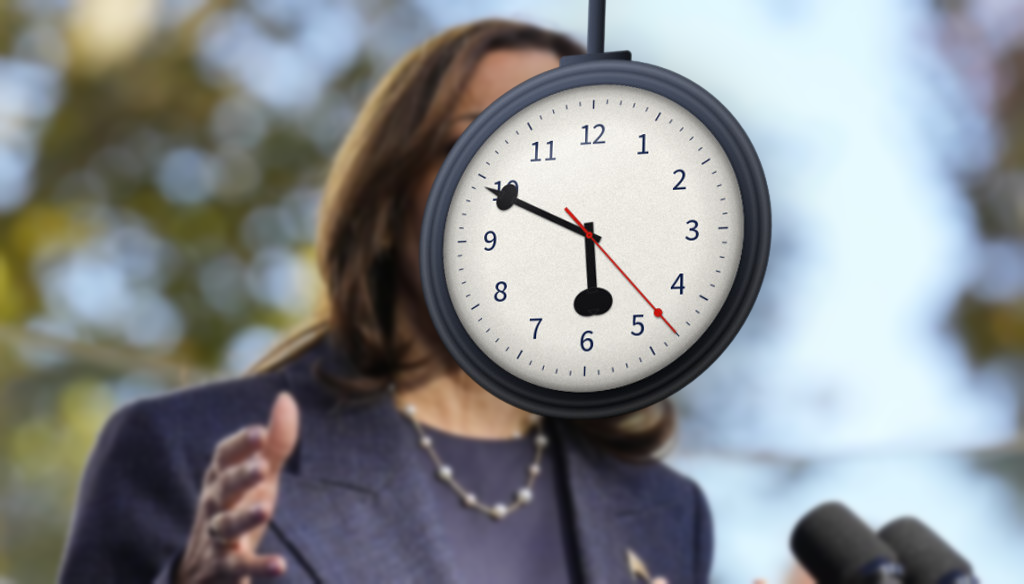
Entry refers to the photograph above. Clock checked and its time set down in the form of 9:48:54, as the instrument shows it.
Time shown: 5:49:23
